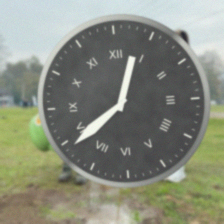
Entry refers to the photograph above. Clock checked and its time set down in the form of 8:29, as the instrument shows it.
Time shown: 12:39
